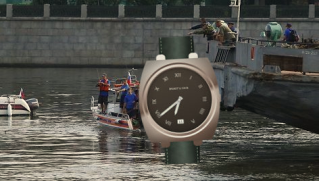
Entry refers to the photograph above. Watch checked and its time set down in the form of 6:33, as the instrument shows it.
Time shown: 6:39
